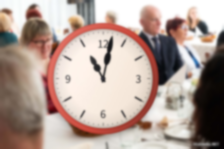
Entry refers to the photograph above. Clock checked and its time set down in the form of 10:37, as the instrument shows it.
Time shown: 11:02
